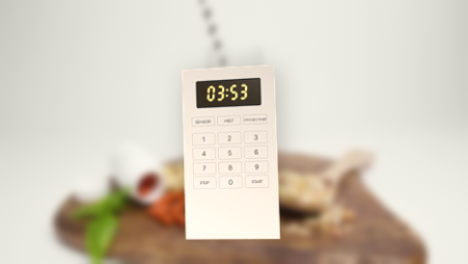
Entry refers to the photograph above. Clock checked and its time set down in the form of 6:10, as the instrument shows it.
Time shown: 3:53
